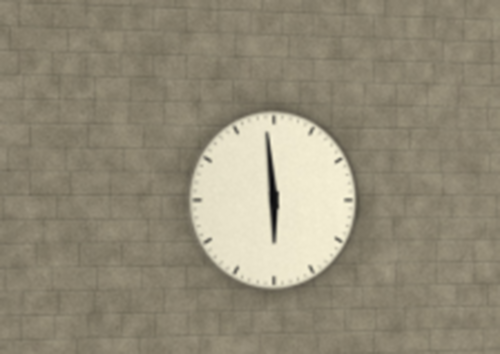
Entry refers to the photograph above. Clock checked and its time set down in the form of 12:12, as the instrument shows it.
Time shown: 5:59
